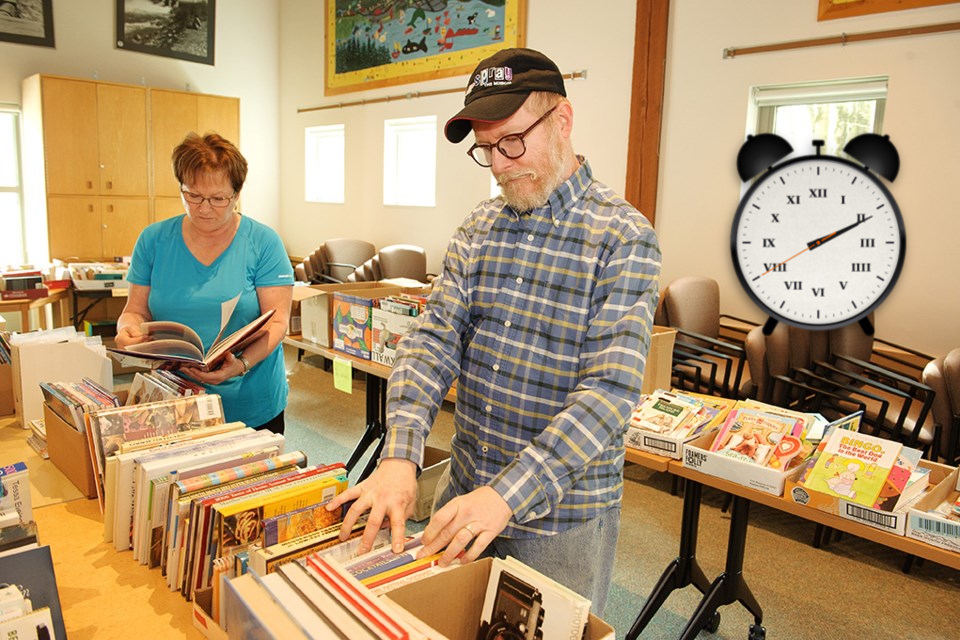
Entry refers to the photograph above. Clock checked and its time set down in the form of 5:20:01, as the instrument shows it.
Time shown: 2:10:40
